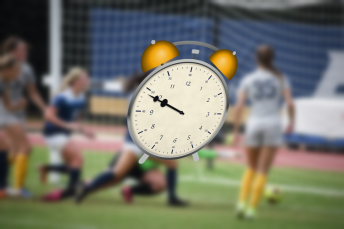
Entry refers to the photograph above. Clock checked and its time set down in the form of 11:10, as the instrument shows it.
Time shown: 9:49
